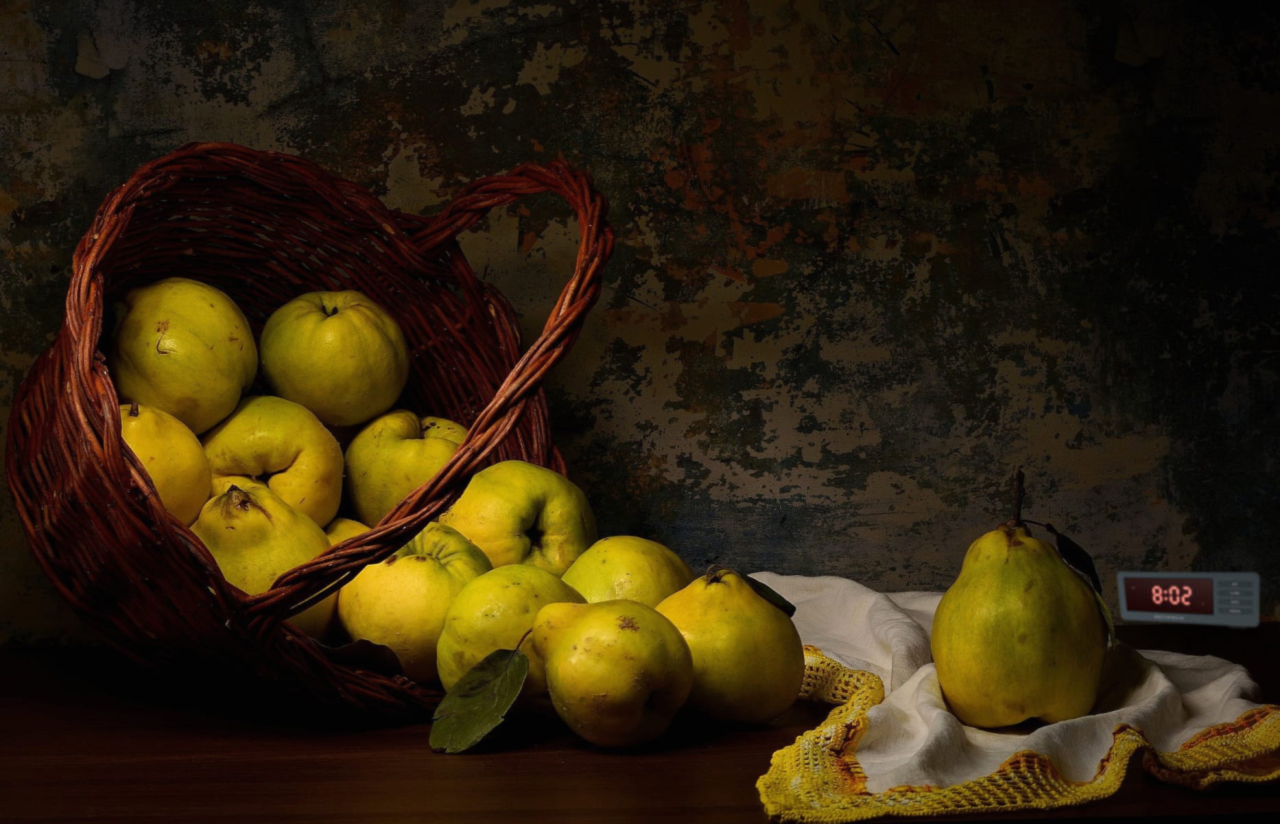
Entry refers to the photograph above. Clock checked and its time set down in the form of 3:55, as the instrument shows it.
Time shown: 8:02
